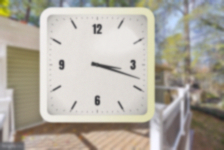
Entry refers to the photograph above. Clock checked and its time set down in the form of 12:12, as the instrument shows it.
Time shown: 3:18
